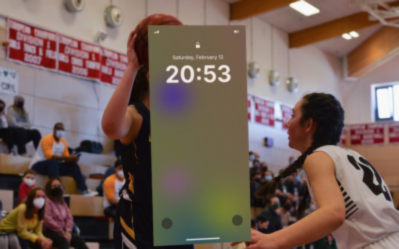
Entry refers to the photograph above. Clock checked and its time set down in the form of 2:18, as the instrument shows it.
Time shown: 20:53
